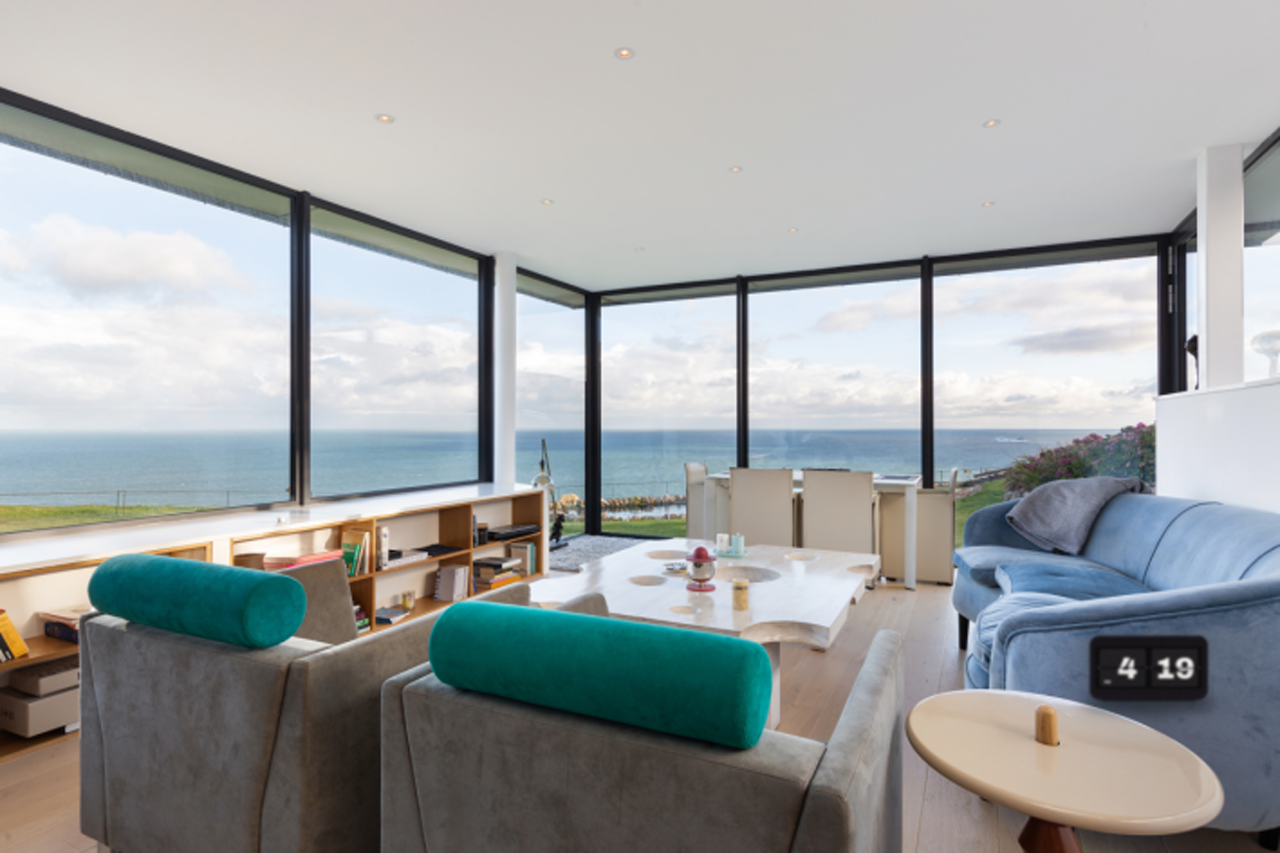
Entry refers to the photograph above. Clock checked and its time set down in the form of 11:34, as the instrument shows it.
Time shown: 4:19
